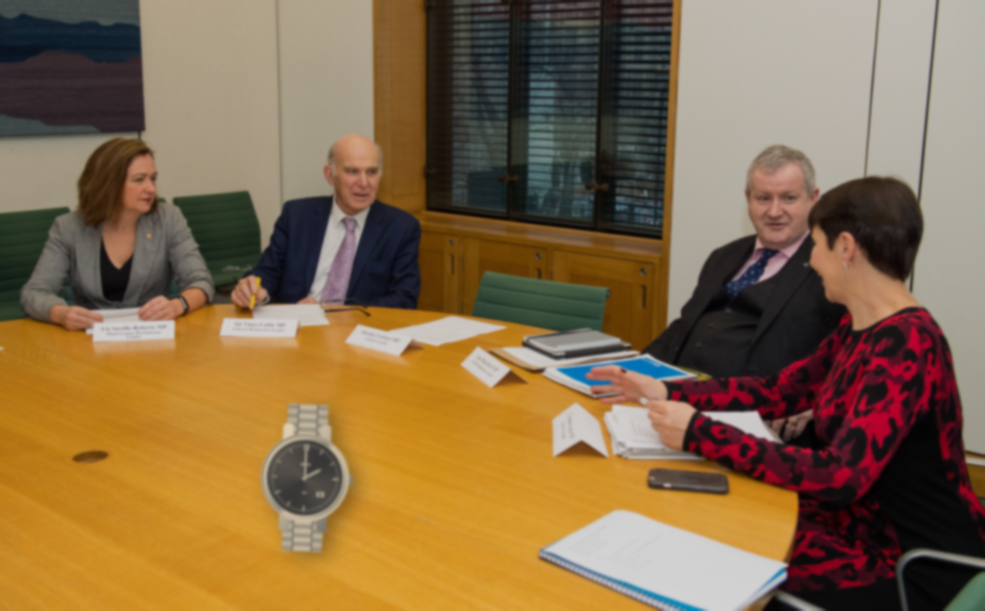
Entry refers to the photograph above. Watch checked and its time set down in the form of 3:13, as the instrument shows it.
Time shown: 2:00
